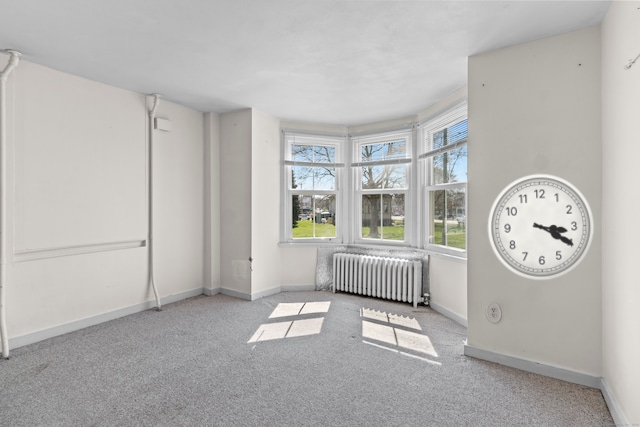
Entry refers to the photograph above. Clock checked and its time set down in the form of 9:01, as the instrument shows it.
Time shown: 3:20
